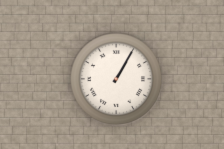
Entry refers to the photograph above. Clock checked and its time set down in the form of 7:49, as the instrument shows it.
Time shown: 1:05
